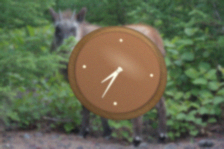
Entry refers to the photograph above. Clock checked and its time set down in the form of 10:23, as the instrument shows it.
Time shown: 7:34
